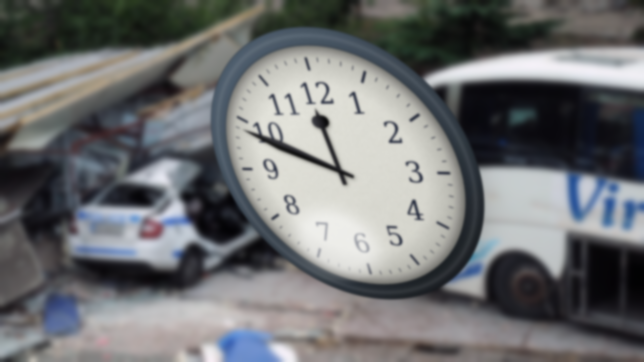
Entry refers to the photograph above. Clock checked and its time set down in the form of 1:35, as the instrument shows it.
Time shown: 11:49
